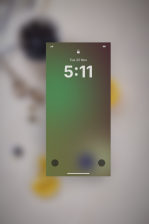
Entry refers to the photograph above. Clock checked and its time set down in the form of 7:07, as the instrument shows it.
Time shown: 5:11
